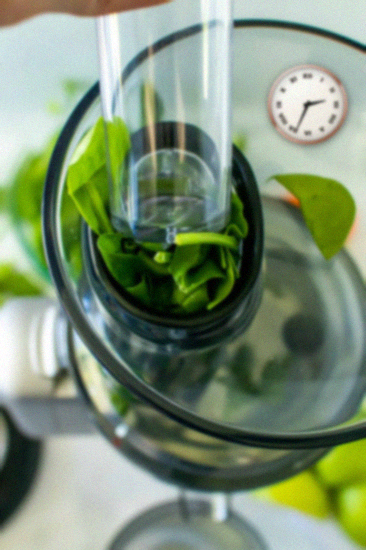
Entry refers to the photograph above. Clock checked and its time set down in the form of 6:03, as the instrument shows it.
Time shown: 2:34
